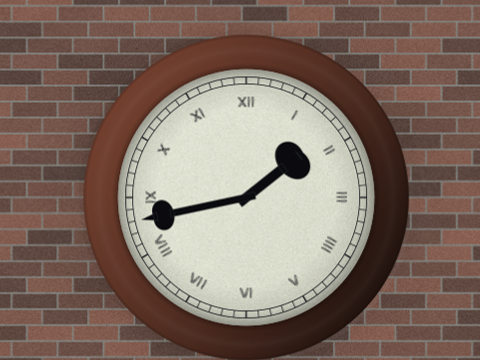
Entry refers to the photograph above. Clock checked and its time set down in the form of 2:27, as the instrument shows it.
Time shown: 1:43
